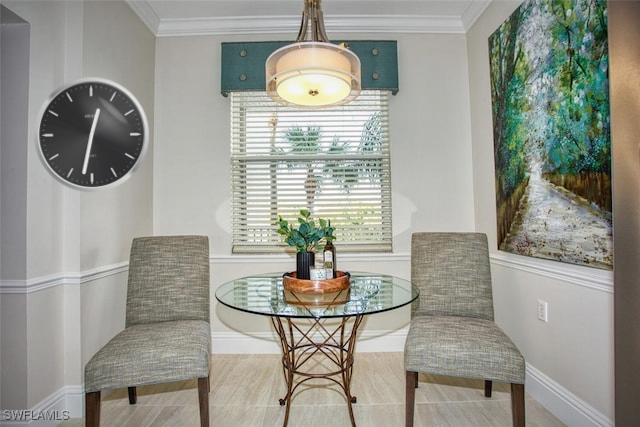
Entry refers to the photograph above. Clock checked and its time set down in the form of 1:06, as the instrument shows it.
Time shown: 12:32
